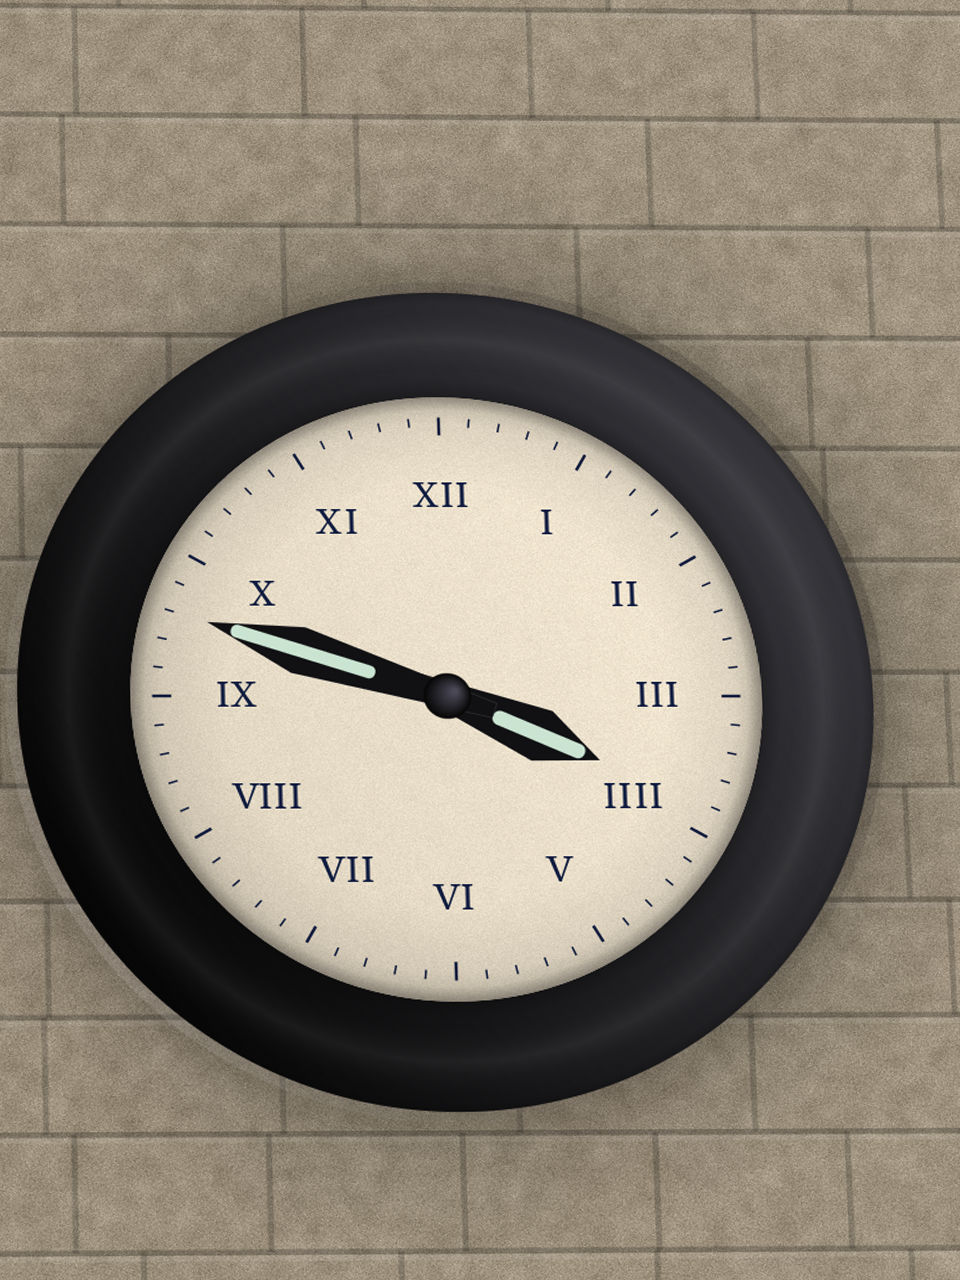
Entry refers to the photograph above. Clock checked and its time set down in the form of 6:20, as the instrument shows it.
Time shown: 3:48
